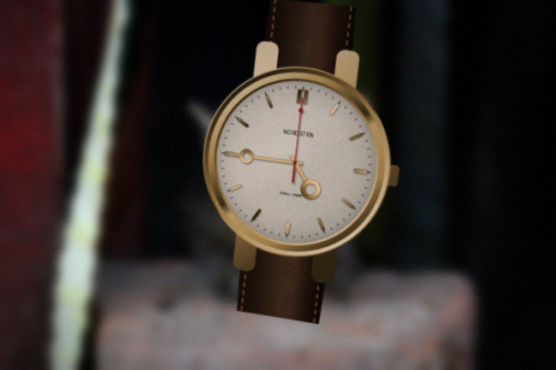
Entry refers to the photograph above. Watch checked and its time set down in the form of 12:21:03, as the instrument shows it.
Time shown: 4:45:00
